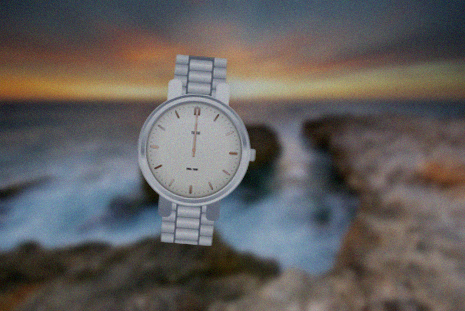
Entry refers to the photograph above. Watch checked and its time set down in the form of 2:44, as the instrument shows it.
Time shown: 12:00
